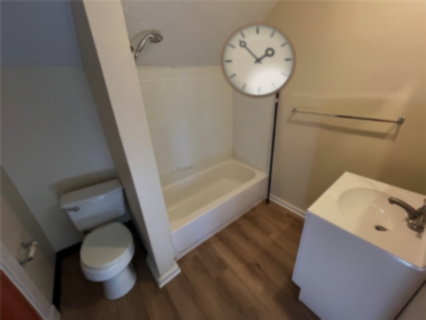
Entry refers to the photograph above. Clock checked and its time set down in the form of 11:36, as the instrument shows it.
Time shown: 1:53
